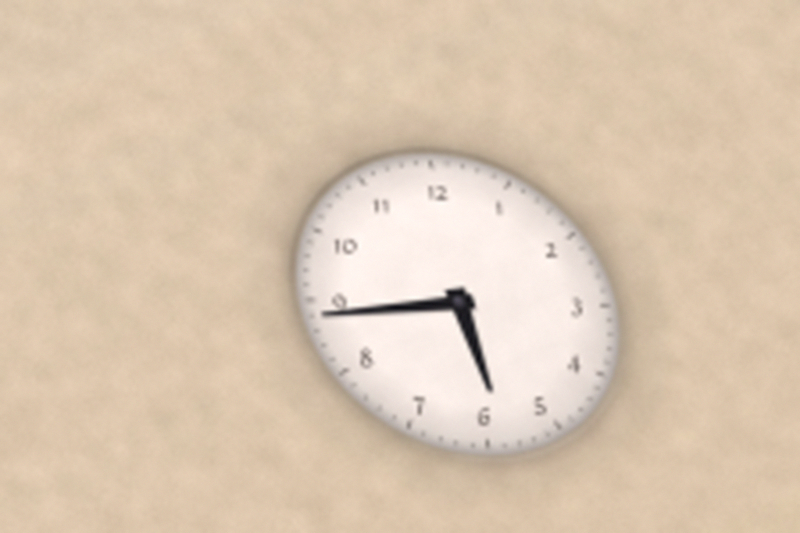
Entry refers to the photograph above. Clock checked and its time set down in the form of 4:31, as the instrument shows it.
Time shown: 5:44
